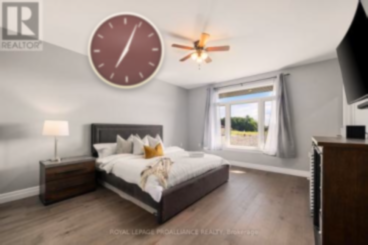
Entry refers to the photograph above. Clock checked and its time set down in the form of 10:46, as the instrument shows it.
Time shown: 7:04
